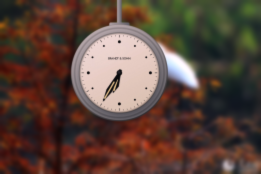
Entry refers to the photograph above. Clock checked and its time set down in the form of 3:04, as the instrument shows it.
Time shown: 6:35
